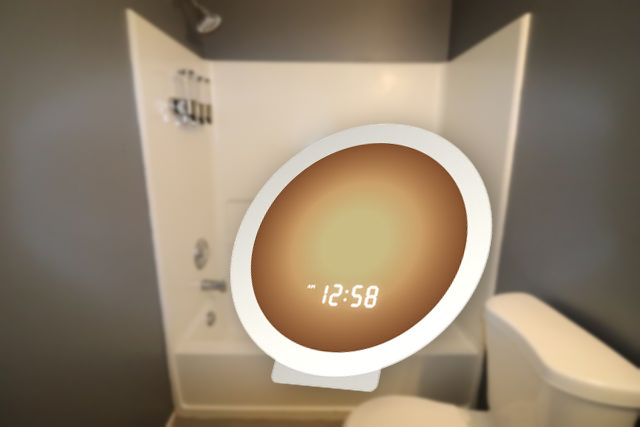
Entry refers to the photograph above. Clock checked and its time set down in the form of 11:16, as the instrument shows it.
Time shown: 12:58
